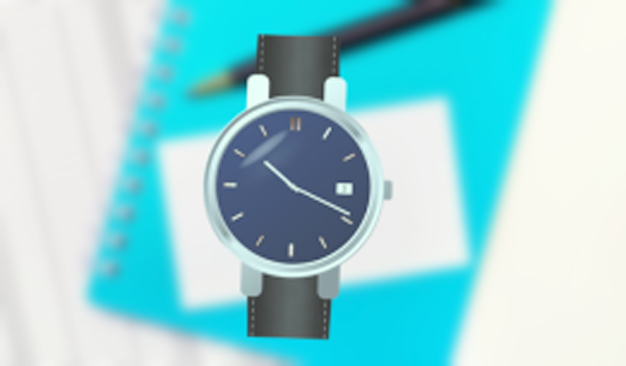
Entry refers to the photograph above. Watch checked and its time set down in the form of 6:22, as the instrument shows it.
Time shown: 10:19
